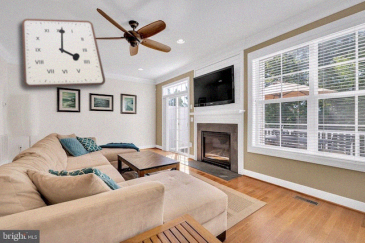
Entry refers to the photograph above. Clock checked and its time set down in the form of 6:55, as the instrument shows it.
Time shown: 4:01
